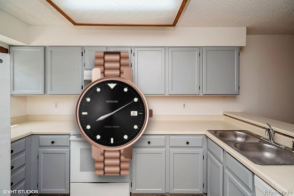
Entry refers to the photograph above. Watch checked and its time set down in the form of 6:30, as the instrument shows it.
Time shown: 8:10
